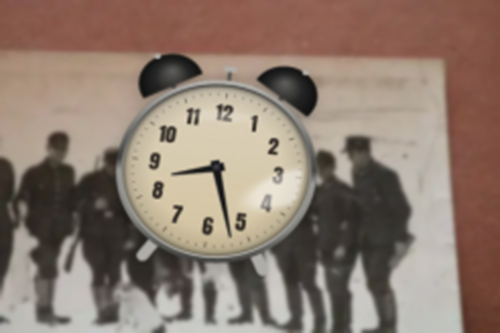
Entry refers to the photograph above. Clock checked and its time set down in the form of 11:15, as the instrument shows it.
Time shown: 8:27
